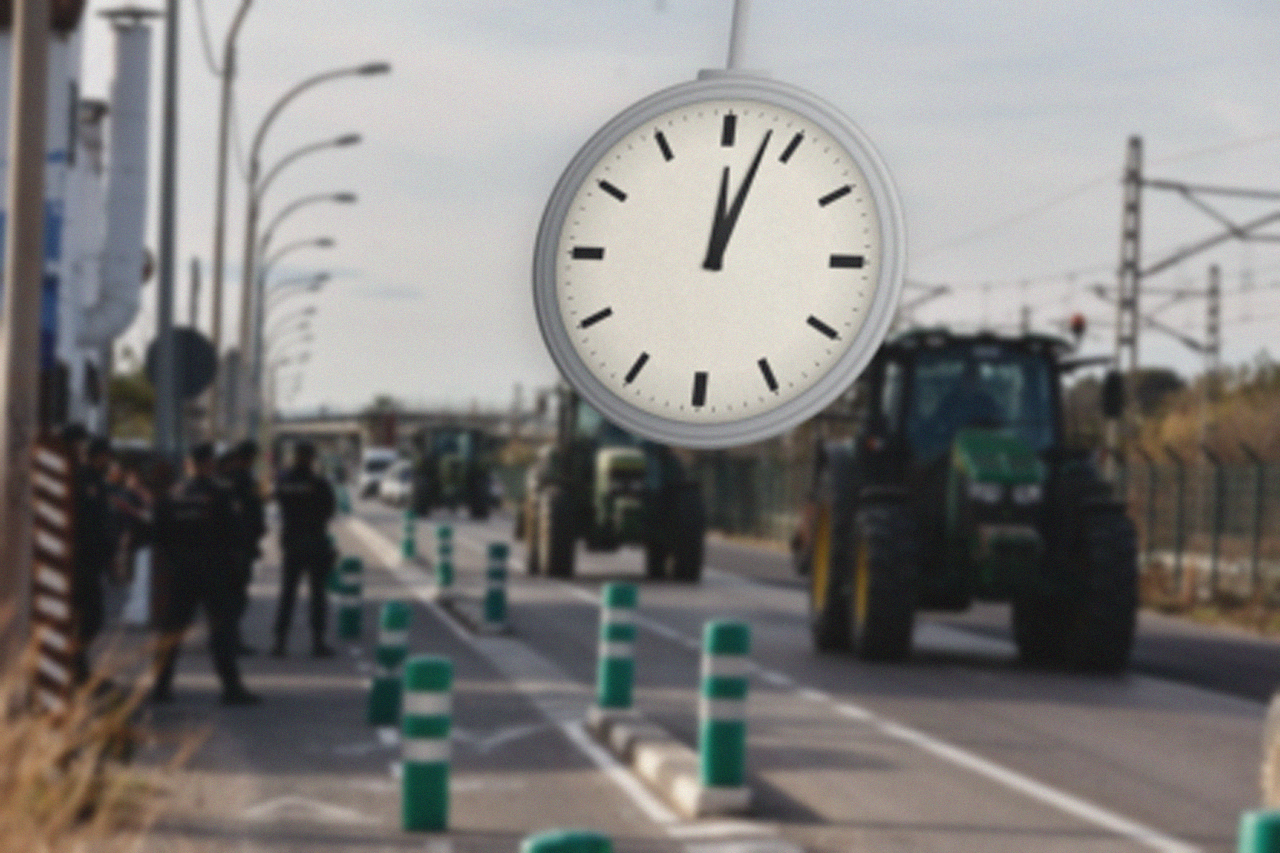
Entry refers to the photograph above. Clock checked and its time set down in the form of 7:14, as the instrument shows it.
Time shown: 12:03
